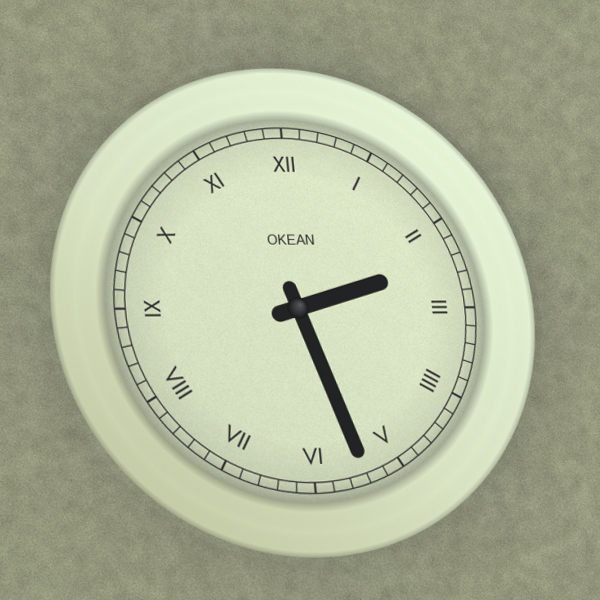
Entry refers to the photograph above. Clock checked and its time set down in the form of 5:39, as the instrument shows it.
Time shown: 2:27
